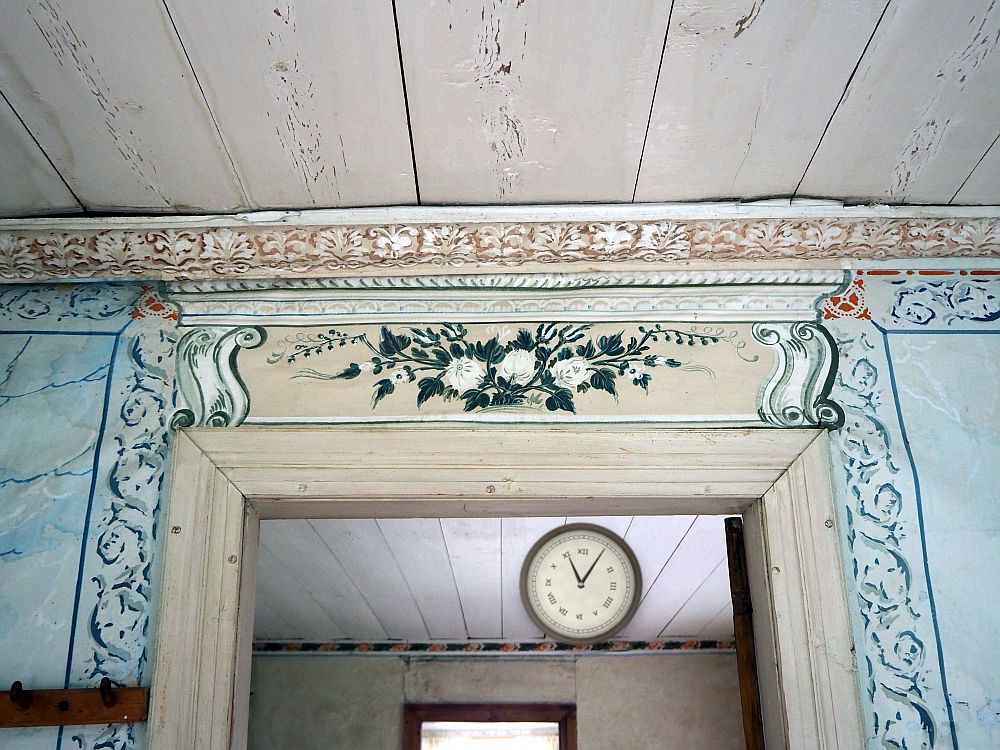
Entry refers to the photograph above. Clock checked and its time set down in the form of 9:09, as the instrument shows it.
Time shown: 11:05
